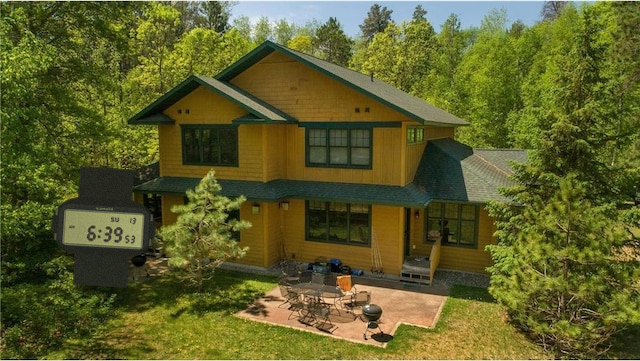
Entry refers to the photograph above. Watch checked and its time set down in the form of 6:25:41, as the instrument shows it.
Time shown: 6:39:53
